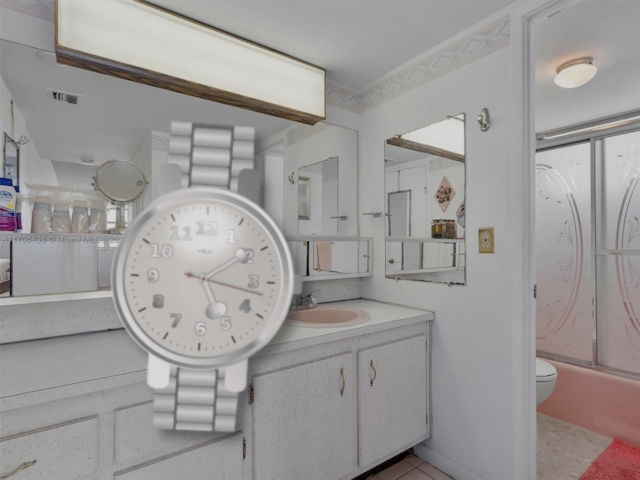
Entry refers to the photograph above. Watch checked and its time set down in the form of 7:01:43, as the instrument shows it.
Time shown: 5:09:17
